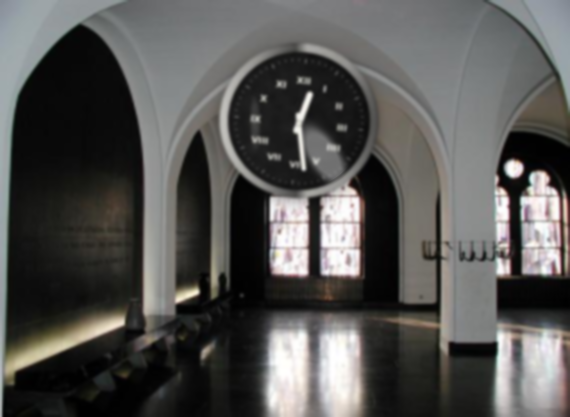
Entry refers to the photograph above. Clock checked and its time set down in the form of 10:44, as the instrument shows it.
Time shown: 12:28
